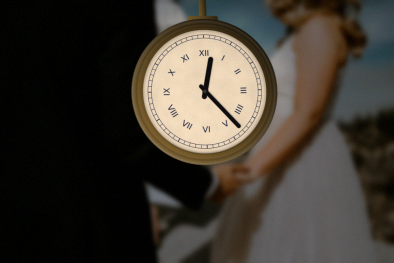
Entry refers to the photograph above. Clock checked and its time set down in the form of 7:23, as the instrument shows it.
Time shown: 12:23
